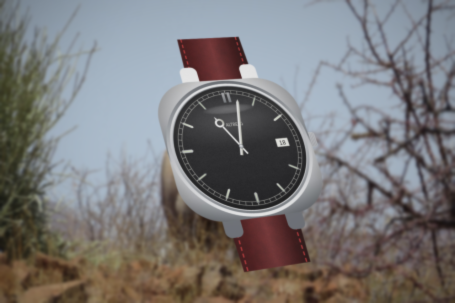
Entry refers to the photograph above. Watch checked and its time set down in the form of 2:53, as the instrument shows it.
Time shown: 11:02
